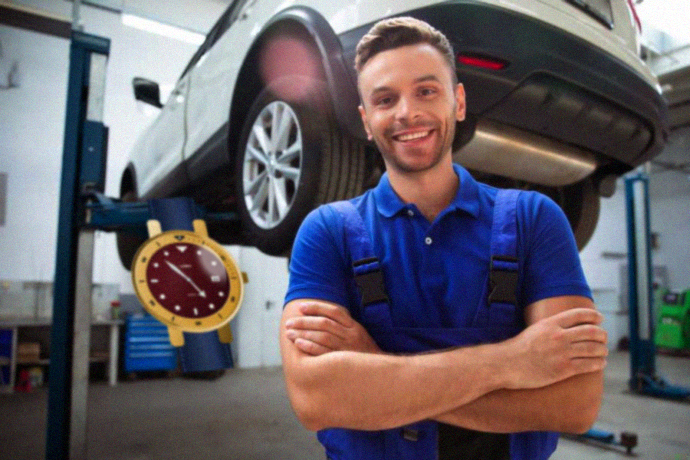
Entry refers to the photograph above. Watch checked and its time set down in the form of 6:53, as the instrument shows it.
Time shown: 4:53
